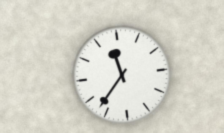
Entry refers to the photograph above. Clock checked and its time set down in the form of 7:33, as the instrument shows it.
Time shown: 11:37
